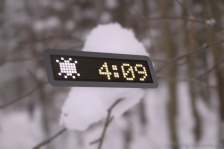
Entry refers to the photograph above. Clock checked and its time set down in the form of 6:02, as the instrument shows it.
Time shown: 4:09
